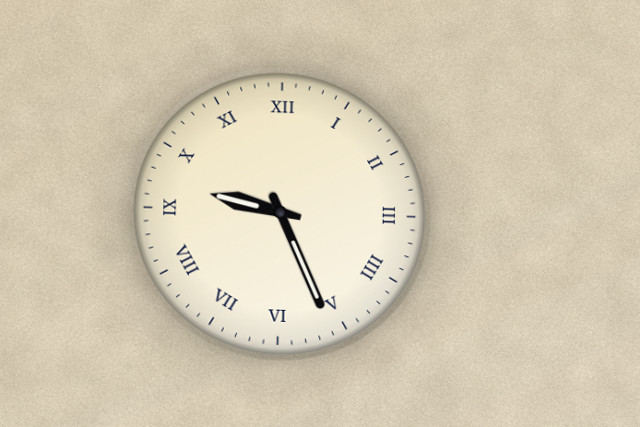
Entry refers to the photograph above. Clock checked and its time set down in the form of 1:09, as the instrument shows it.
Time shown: 9:26
